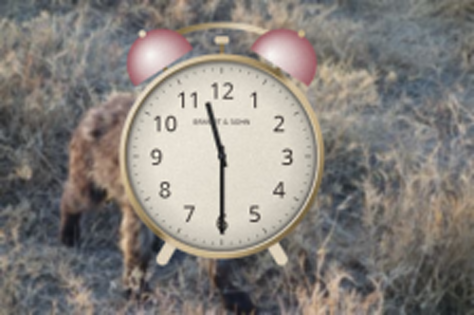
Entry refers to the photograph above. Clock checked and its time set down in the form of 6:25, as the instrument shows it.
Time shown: 11:30
